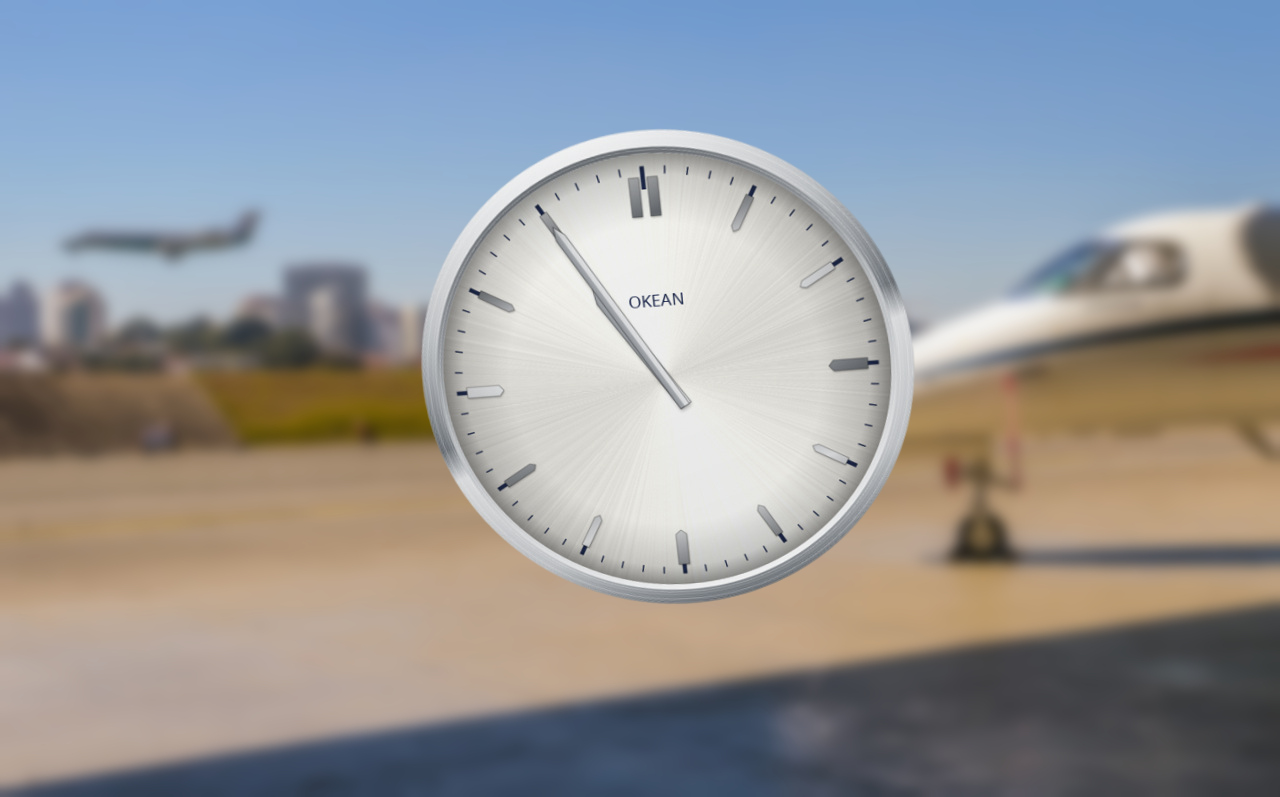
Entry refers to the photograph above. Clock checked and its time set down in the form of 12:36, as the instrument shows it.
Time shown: 10:55
